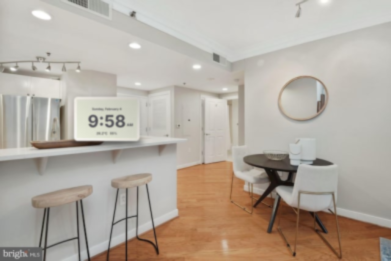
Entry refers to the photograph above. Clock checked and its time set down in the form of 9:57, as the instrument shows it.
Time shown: 9:58
